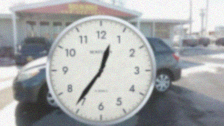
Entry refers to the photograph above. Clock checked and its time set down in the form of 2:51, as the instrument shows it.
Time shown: 12:36
